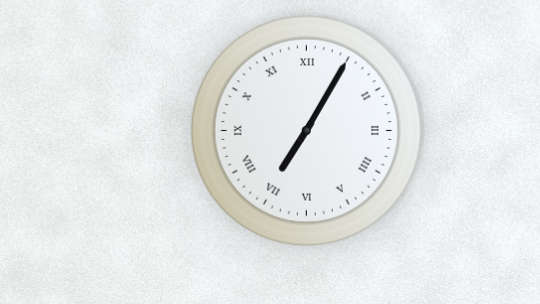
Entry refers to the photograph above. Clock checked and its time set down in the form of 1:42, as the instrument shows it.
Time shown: 7:05
